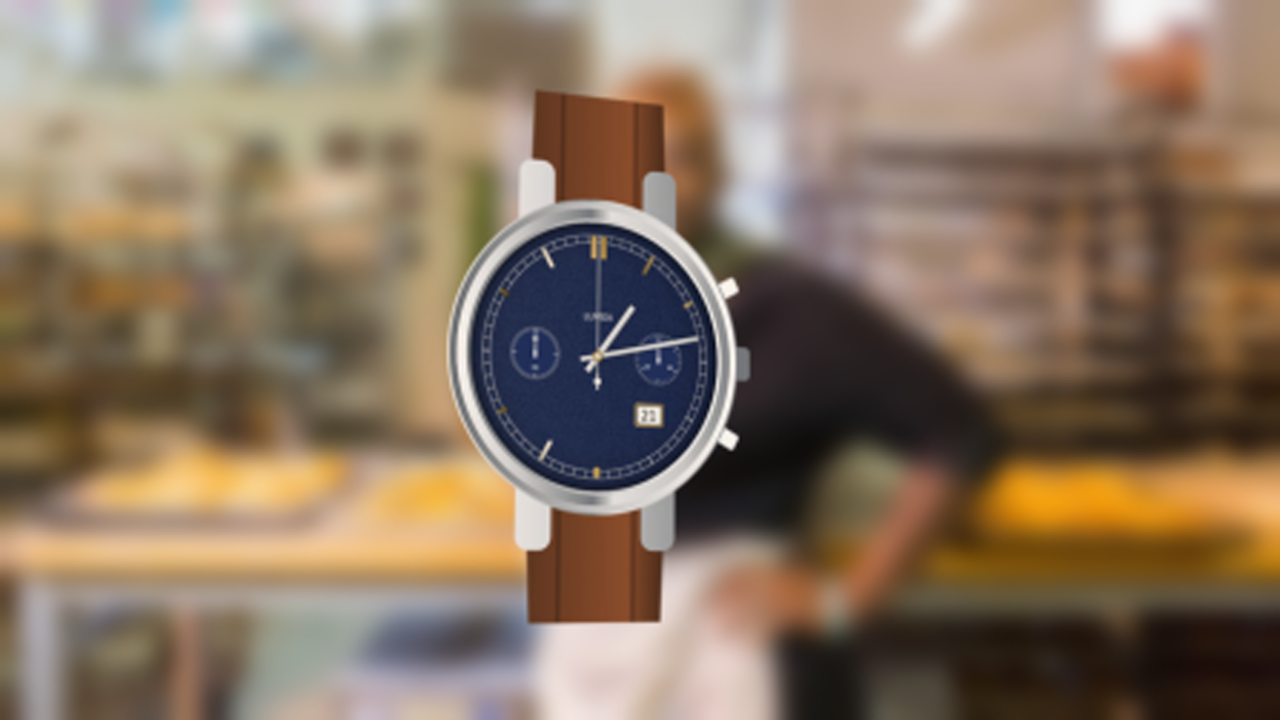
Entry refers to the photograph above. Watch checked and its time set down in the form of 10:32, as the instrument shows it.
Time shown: 1:13
